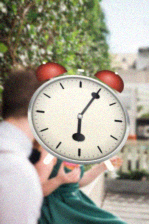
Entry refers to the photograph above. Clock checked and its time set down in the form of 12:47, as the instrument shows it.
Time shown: 6:05
